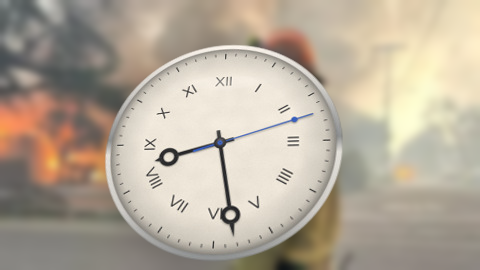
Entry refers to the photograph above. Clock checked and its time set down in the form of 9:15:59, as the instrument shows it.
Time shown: 8:28:12
